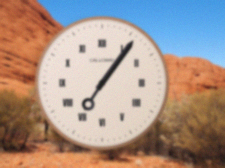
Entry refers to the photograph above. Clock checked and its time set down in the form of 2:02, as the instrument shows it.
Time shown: 7:06
